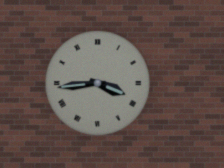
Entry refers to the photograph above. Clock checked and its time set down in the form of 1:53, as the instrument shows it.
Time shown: 3:44
